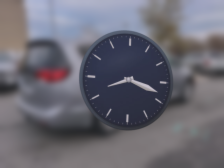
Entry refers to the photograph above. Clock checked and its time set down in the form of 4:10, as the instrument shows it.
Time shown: 8:18
